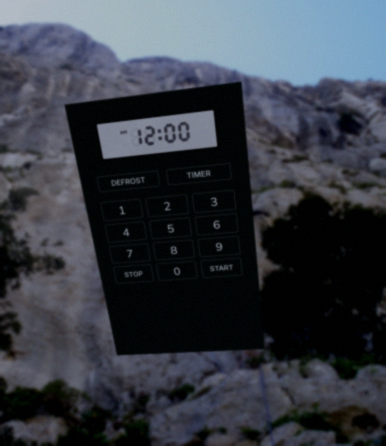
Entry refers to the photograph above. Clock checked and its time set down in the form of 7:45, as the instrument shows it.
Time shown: 12:00
